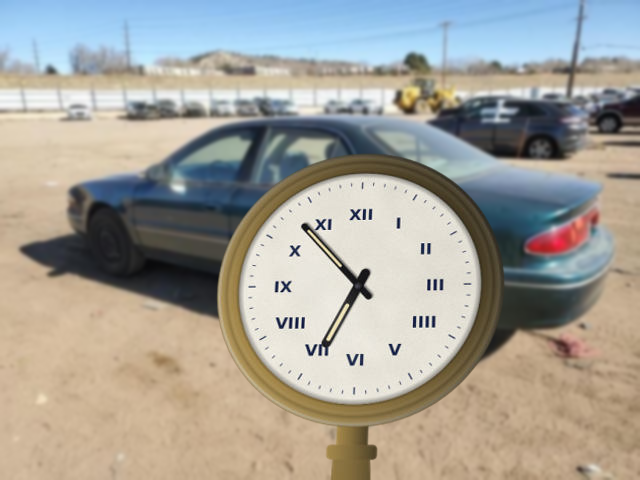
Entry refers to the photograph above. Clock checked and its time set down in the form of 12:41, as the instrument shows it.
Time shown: 6:53
